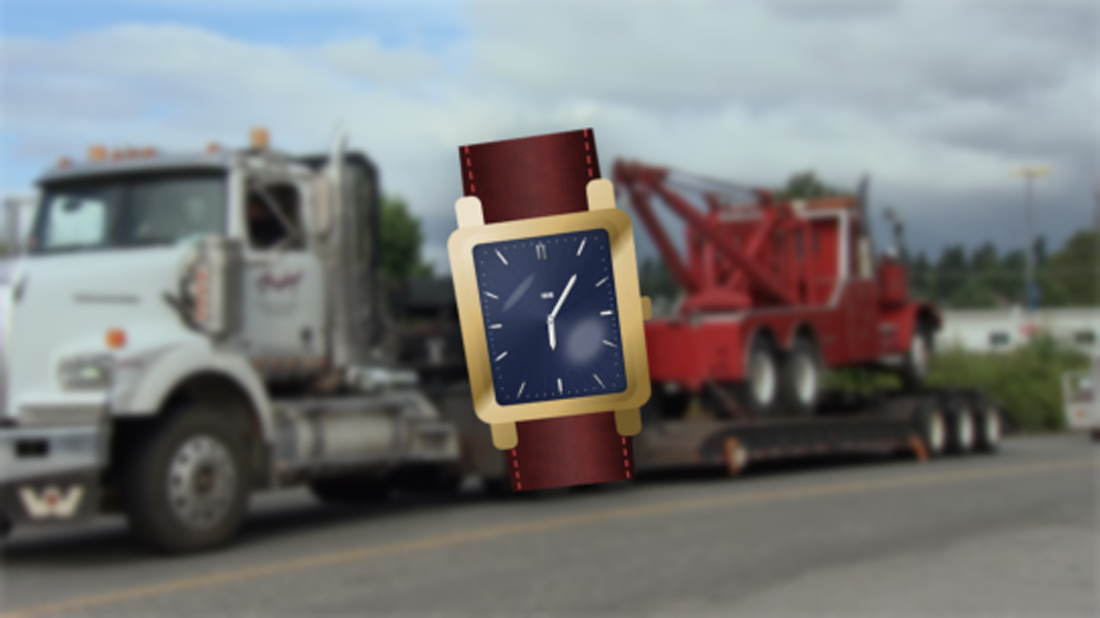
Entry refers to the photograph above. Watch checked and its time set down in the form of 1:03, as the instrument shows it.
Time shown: 6:06
